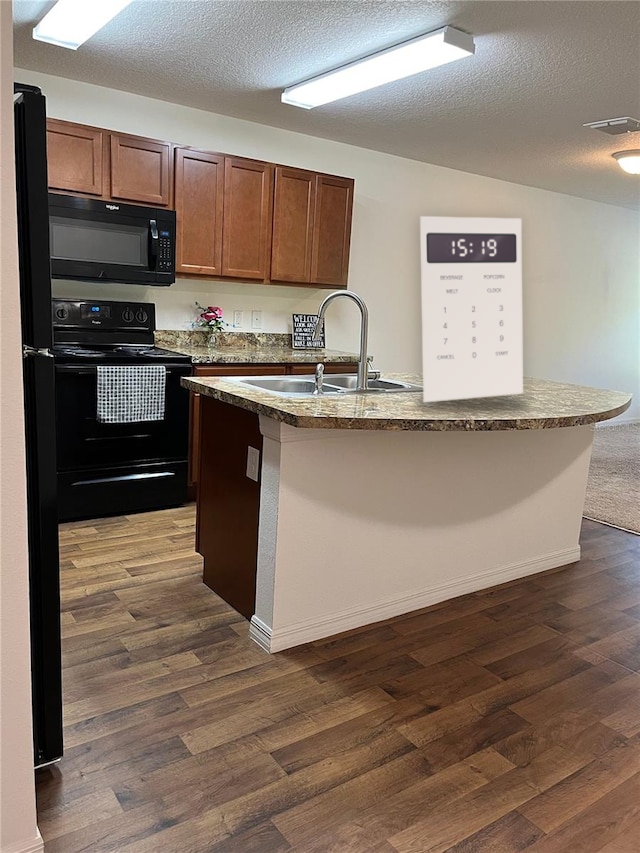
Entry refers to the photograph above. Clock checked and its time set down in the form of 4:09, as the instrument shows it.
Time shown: 15:19
